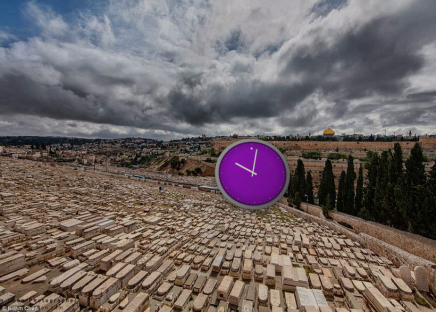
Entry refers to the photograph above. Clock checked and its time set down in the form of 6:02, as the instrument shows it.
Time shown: 10:02
